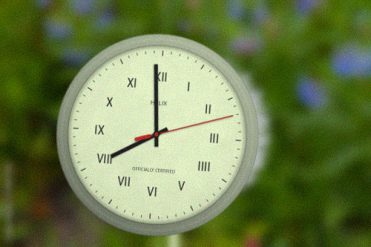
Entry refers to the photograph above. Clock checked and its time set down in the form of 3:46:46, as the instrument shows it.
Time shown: 7:59:12
